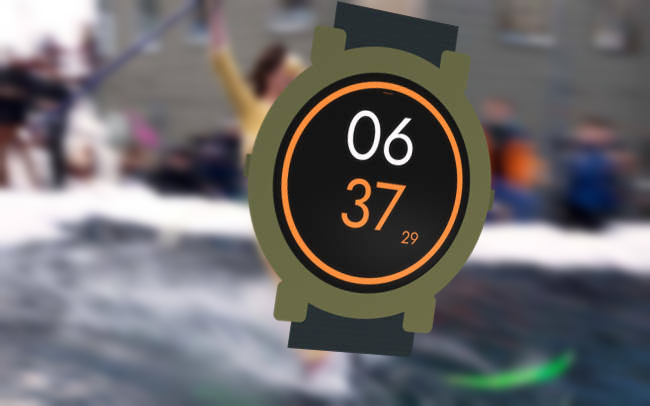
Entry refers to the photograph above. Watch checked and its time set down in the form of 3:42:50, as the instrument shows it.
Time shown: 6:37:29
